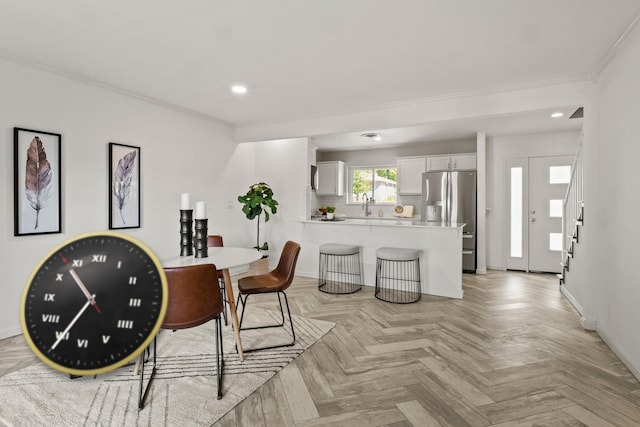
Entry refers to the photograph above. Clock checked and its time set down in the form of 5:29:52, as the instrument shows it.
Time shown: 10:34:53
